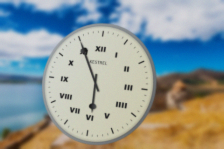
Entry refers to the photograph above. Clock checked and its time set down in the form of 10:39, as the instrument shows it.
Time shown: 5:55
